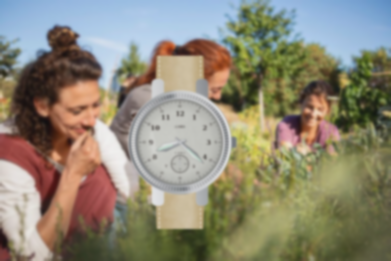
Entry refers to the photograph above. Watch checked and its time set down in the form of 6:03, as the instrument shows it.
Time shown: 8:22
